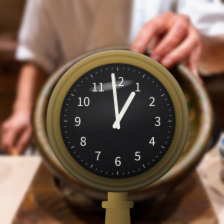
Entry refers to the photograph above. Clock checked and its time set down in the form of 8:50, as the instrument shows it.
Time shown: 12:59
